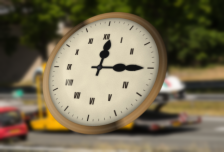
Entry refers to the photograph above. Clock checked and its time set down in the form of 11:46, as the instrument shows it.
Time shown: 12:15
